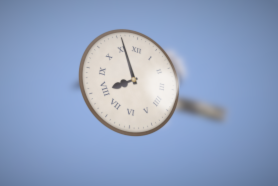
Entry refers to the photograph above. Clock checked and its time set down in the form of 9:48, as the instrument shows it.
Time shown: 7:56
